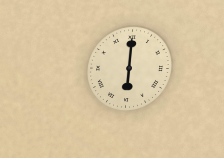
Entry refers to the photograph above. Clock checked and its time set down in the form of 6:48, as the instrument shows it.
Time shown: 6:00
